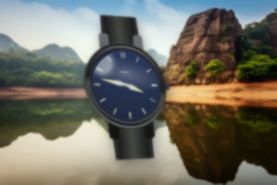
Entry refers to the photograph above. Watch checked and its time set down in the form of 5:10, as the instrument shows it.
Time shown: 3:47
